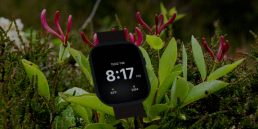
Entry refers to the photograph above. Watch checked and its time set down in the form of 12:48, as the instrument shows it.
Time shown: 8:17
